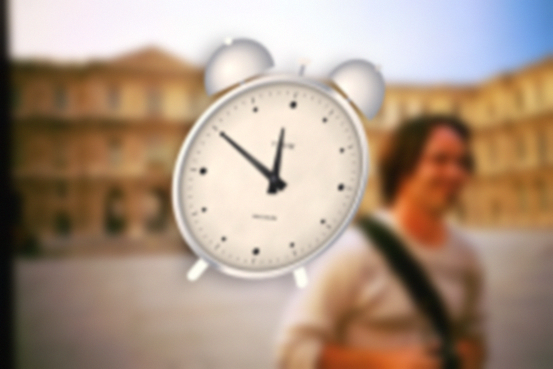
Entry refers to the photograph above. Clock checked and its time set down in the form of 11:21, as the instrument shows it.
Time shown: 11:50
